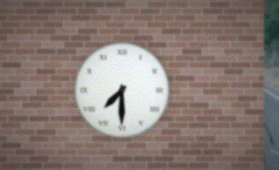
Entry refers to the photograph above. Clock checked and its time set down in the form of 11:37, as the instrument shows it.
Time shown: 7:30
